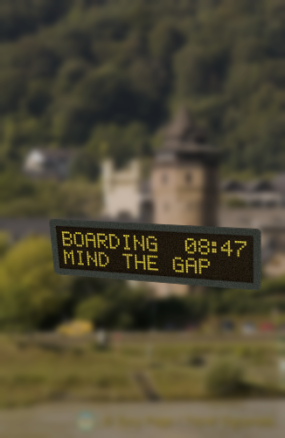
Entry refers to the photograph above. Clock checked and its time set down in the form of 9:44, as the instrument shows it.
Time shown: 8:47
